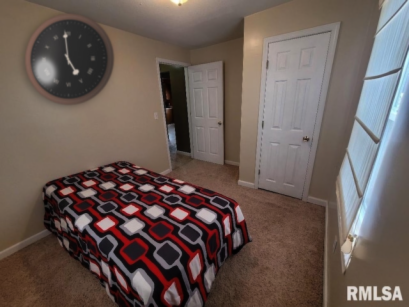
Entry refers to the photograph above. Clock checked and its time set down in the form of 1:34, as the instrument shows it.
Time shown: 4:59
